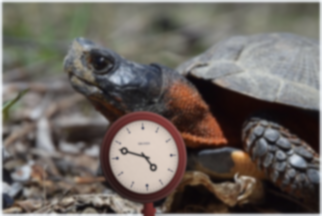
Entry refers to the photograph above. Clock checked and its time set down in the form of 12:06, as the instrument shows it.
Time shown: 4:48
